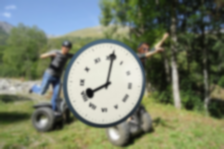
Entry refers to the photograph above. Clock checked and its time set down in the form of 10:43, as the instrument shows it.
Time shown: 8:01
